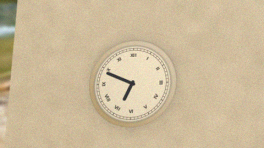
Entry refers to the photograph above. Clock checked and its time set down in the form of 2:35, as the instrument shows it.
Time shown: 6:49
